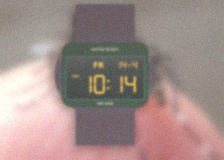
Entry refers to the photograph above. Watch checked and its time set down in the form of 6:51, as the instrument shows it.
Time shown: 10:14
